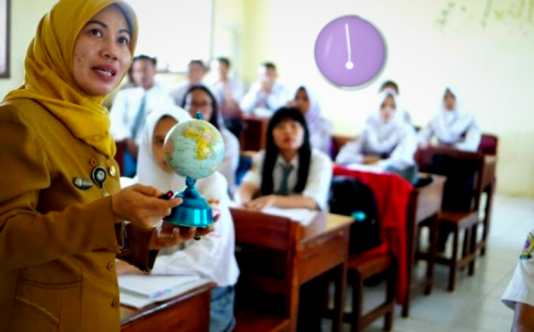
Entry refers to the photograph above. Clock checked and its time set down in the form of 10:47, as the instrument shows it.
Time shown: 5:59
